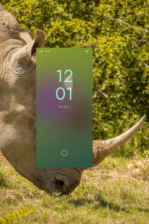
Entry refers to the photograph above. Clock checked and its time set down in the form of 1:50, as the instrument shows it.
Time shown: 12:01
